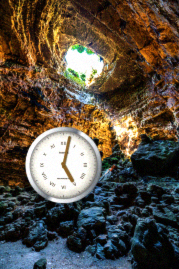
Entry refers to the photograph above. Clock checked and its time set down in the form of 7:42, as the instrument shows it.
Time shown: 5:02
